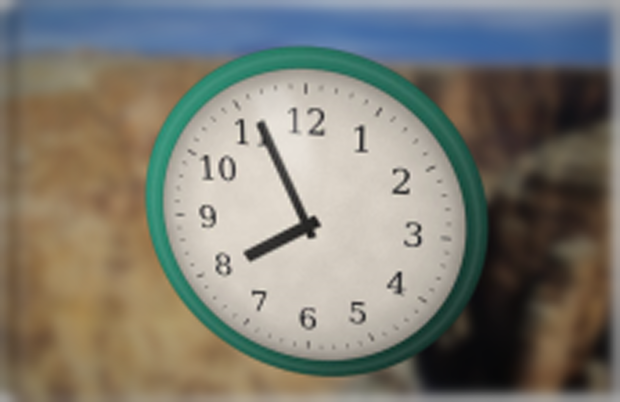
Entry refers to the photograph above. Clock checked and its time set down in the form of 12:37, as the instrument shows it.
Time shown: 7:56
